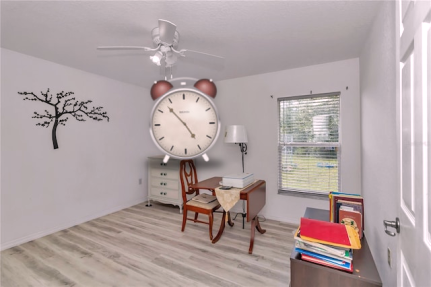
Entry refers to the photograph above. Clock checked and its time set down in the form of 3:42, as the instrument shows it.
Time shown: 4:53
